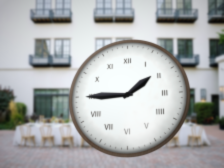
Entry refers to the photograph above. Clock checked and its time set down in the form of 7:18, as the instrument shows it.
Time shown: 1:45
